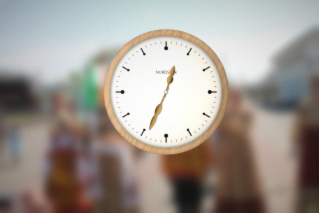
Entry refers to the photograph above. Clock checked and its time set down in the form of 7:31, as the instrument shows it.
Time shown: 12:34
